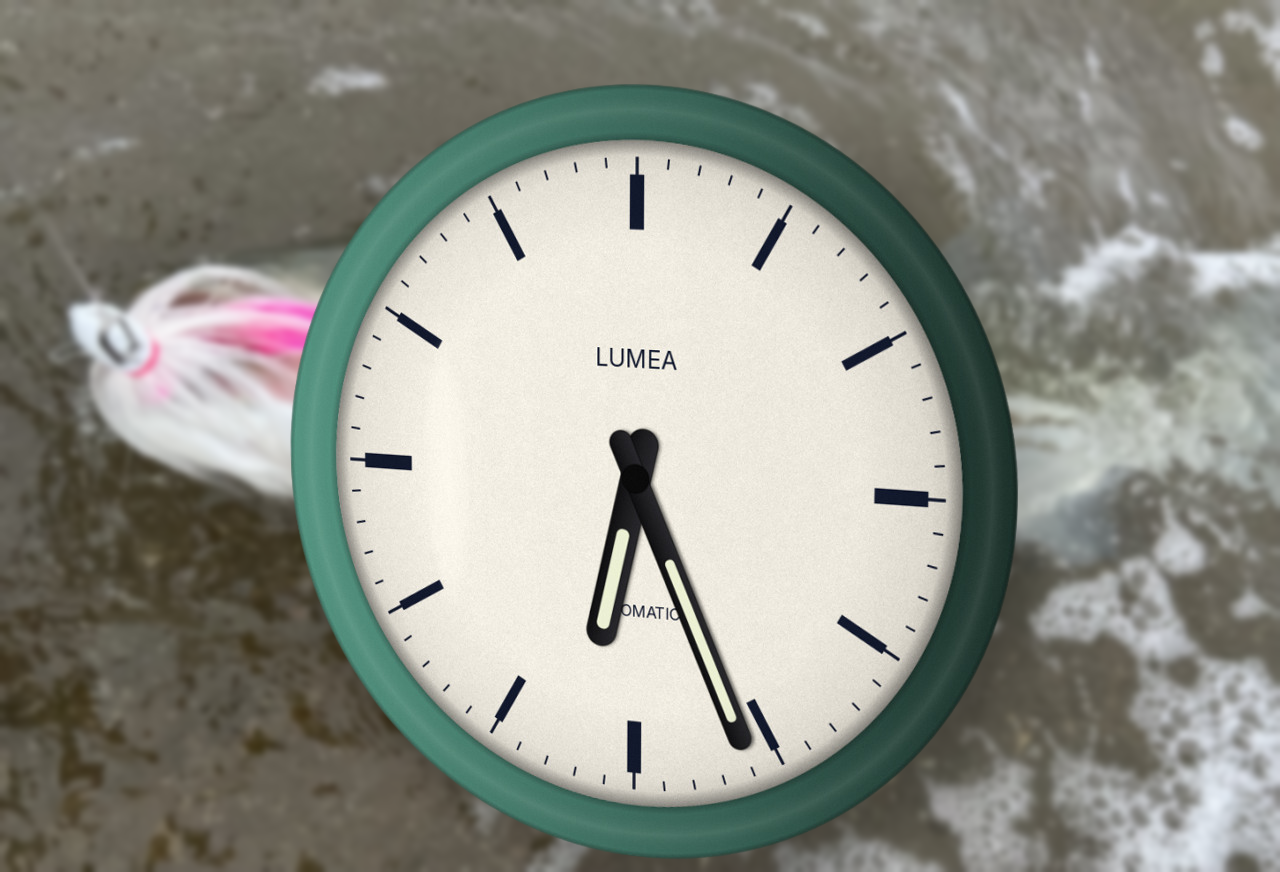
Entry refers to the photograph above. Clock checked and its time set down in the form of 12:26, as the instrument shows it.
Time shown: 6:26
